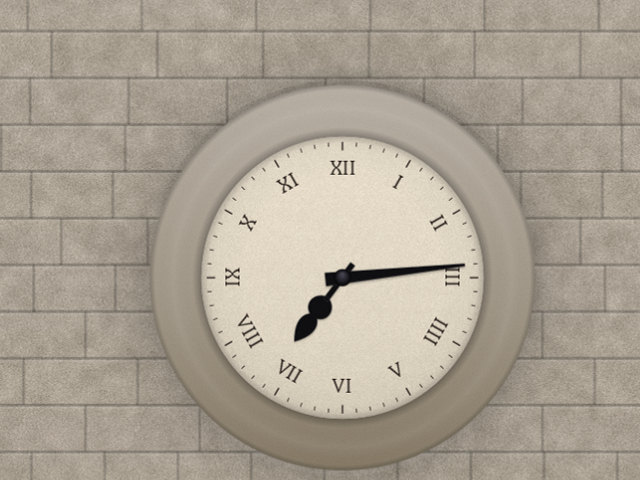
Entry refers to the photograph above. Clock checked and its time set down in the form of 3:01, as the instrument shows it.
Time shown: 7:14
